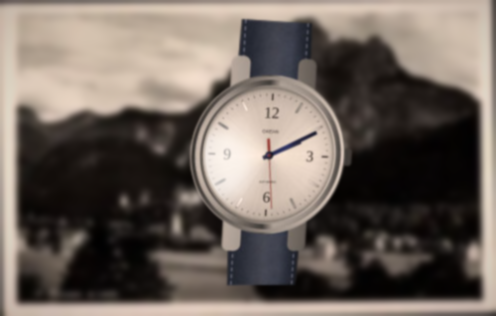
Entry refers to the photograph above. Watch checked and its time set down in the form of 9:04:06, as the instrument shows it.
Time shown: 2:10:29
